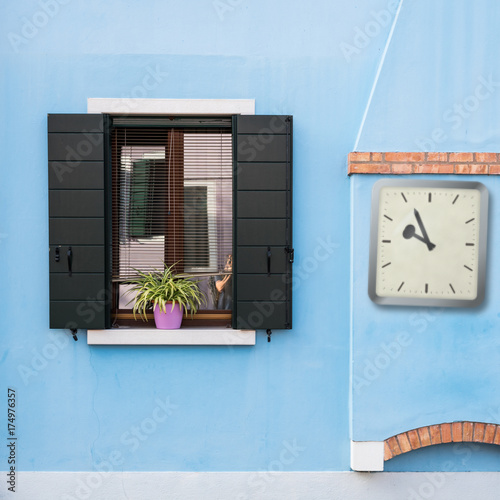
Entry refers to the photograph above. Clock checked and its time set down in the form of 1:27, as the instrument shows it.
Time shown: 9:56
